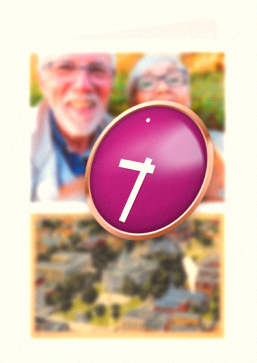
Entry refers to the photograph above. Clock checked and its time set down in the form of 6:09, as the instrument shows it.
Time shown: 9:34
